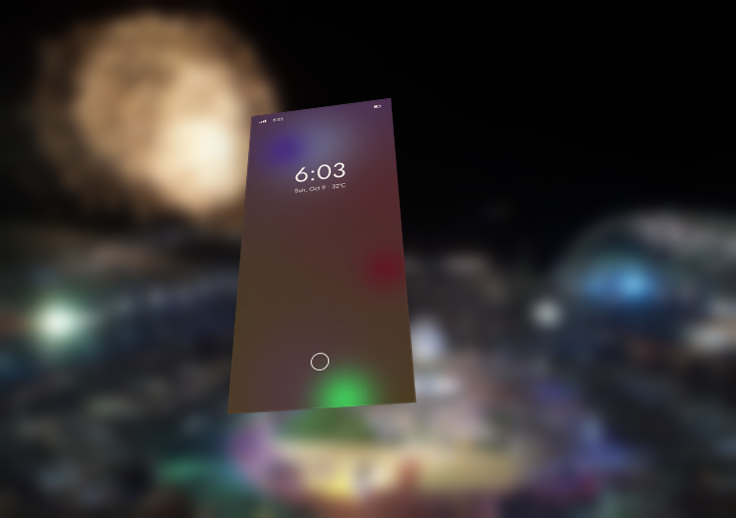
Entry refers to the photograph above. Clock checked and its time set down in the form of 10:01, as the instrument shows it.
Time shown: 6:03
